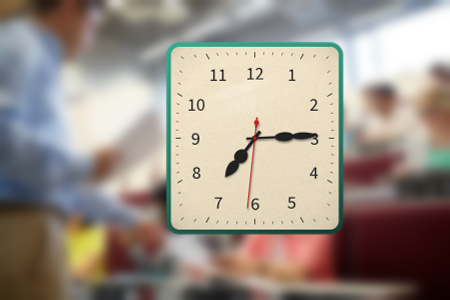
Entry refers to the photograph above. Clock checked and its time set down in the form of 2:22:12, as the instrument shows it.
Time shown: 7:14:31
